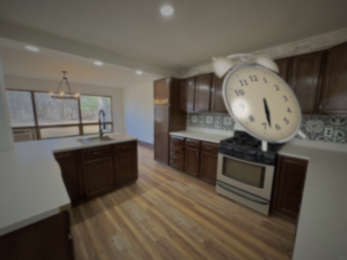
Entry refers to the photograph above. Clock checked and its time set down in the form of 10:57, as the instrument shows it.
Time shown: 6:33
